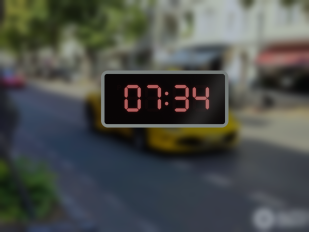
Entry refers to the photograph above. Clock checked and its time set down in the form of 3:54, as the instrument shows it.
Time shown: 7:34
